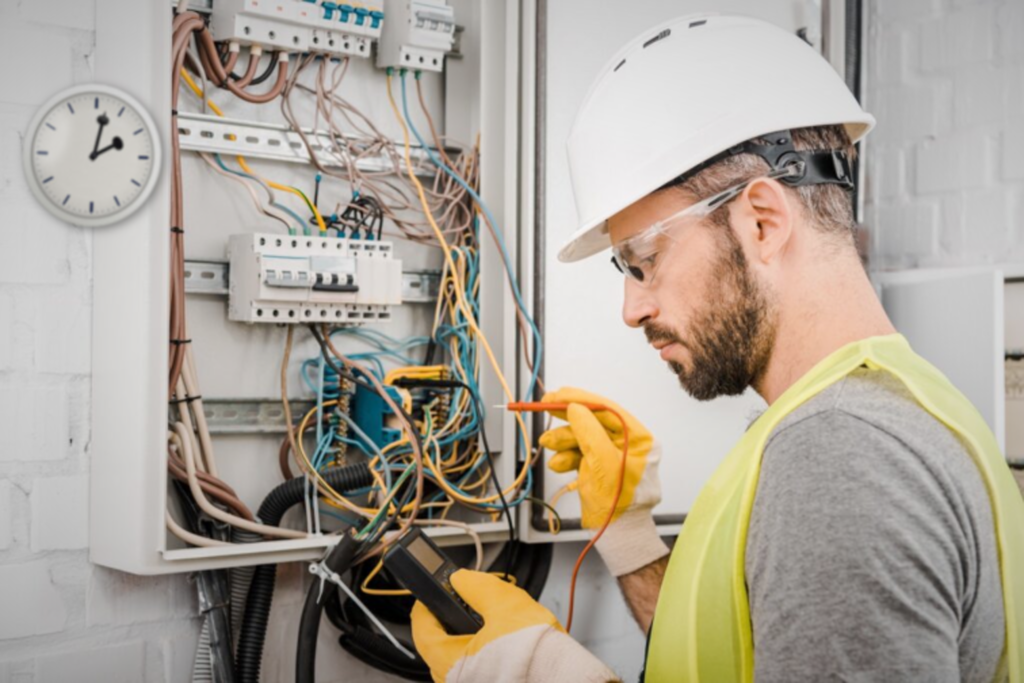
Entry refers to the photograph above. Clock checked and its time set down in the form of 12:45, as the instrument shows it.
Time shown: 2:02
